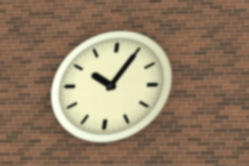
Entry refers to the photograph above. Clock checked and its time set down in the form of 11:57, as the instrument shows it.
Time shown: 10:05
